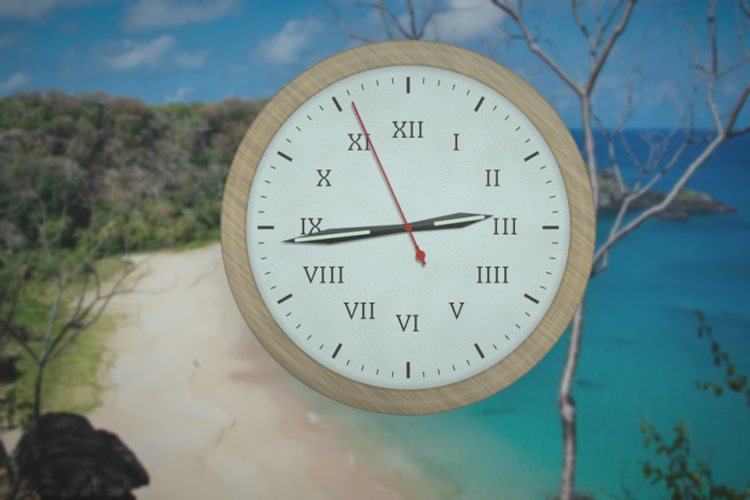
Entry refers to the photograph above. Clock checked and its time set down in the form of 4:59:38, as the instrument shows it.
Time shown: 2:43:56
